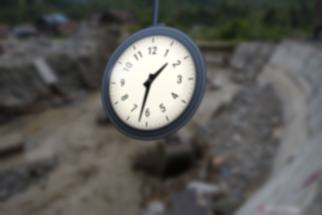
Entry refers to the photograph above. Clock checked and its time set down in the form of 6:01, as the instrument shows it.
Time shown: 1:32
